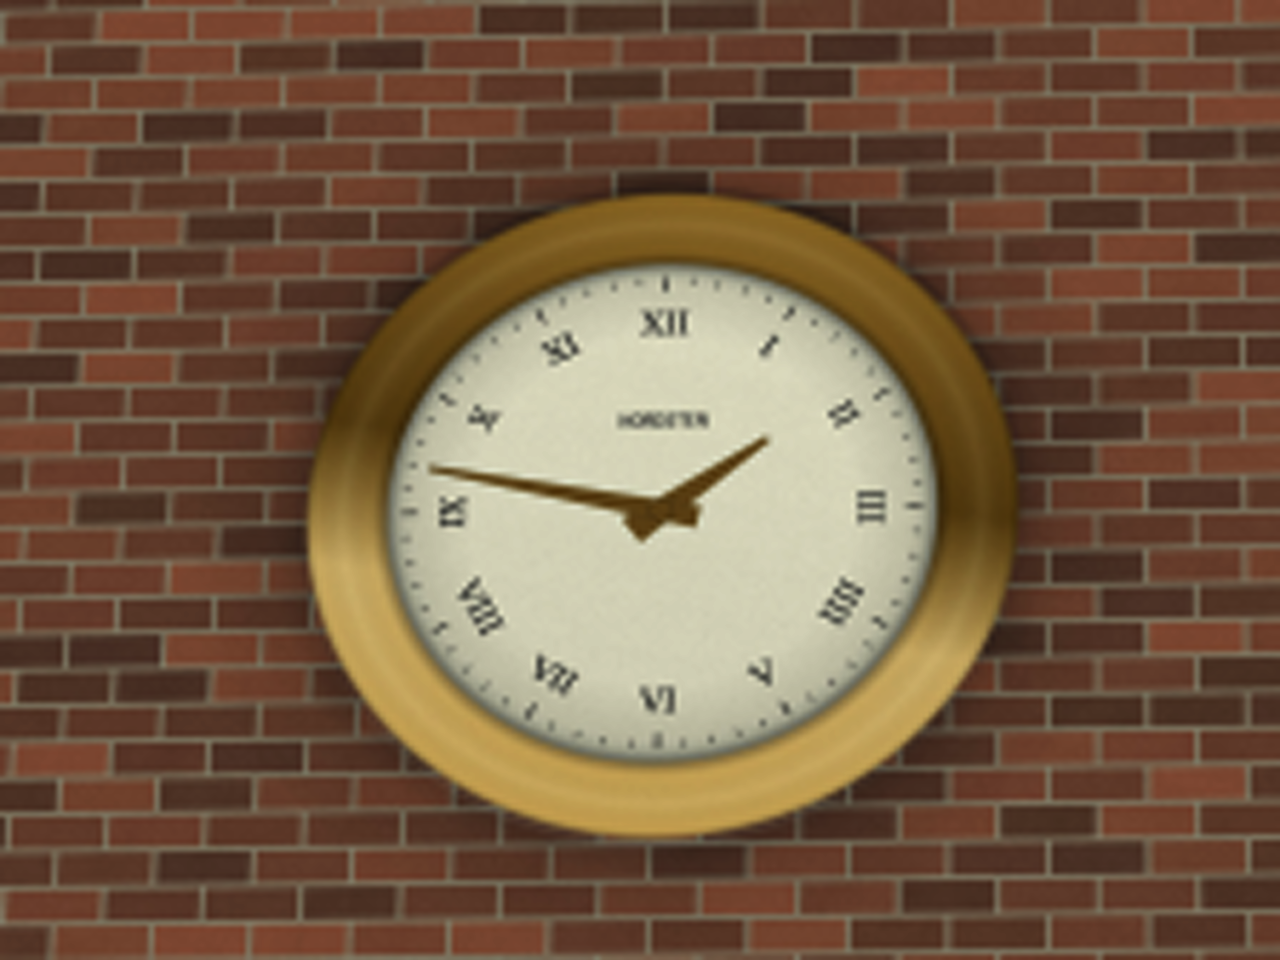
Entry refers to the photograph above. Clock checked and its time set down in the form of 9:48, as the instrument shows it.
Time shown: 1:47
